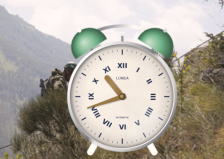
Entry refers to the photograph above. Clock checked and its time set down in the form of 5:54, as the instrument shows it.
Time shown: 10:42
